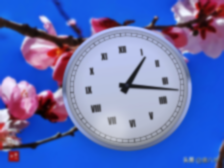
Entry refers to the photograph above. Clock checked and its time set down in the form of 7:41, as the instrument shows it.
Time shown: 1:17
